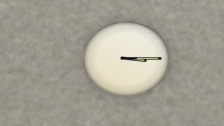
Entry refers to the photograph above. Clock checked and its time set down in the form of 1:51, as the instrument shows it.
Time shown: 3:15
